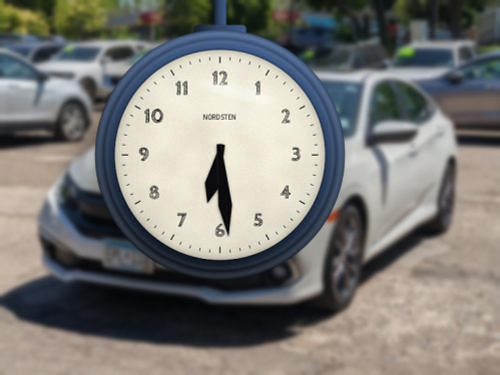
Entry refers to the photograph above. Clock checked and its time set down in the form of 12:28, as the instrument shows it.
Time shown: 6:29
